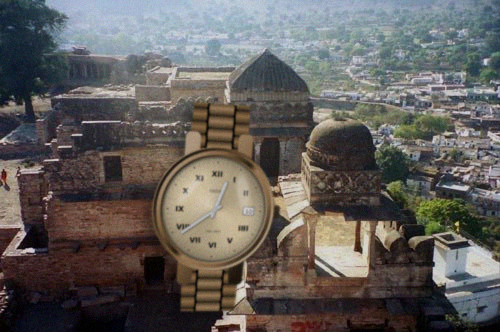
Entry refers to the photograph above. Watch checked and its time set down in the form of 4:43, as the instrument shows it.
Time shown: 12:39
